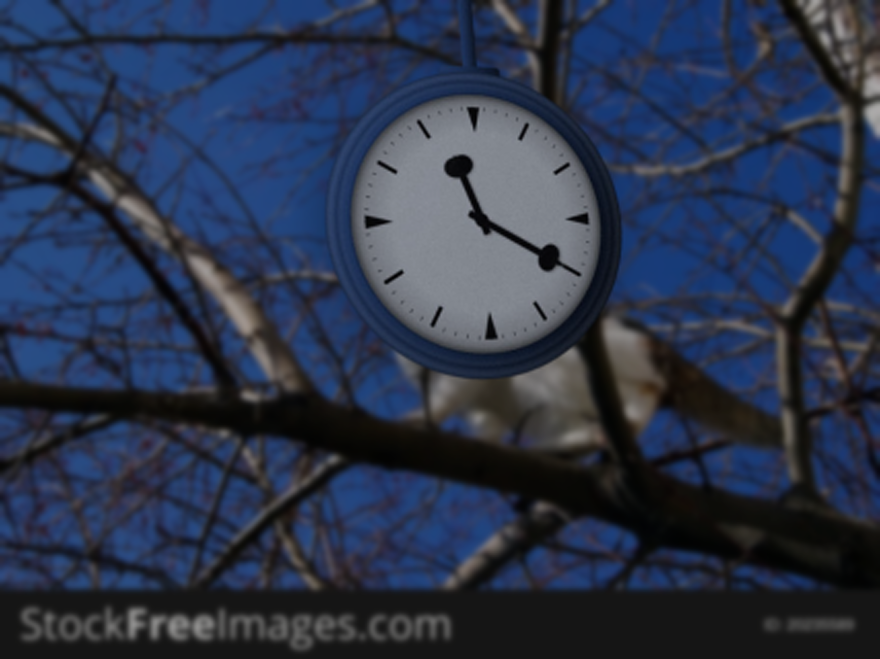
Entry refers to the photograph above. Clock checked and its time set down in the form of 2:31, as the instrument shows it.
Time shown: 11:20
